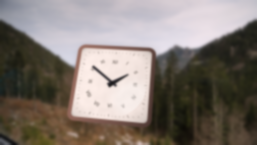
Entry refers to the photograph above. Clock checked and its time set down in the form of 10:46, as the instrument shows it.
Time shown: 1:51
